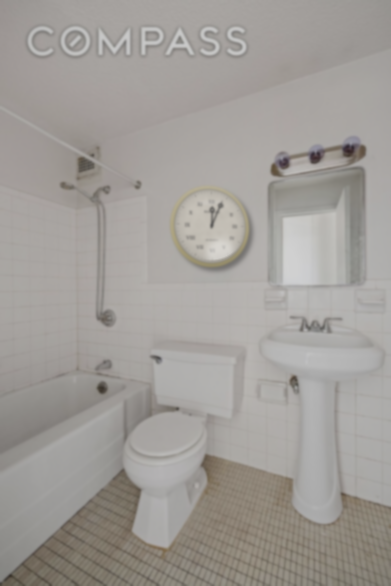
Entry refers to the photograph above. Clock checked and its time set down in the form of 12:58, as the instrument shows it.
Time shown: 12:04
